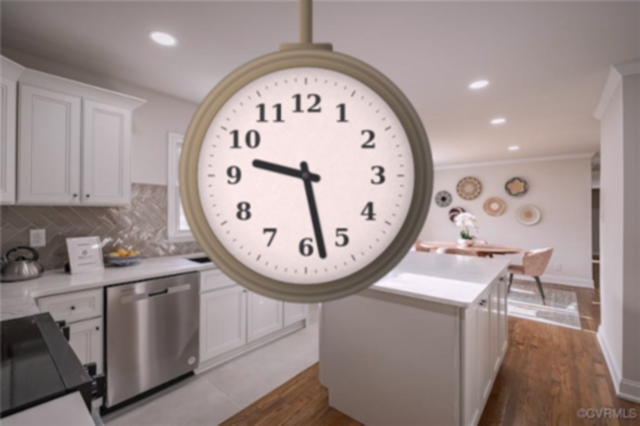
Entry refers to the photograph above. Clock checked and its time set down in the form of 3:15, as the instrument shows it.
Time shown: 9:28
